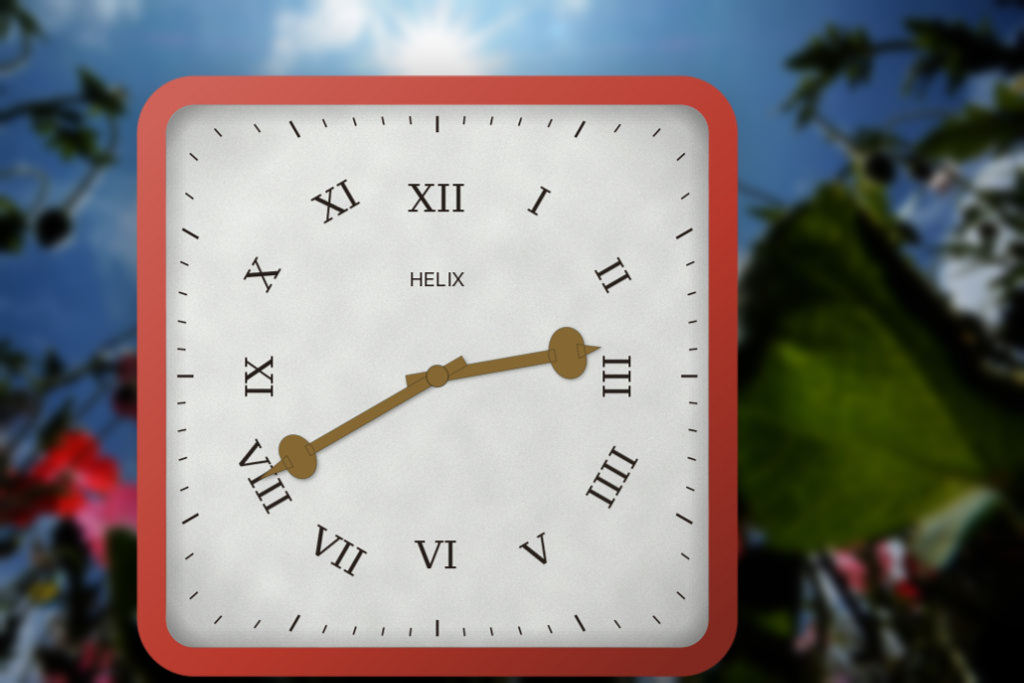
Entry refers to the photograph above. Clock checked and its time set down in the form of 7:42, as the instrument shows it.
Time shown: 2:40
